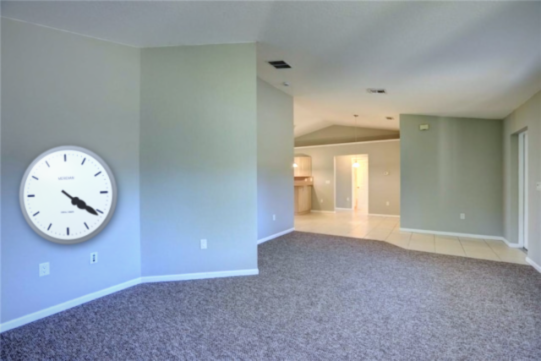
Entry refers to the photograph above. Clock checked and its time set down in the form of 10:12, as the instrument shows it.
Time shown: 4:21
